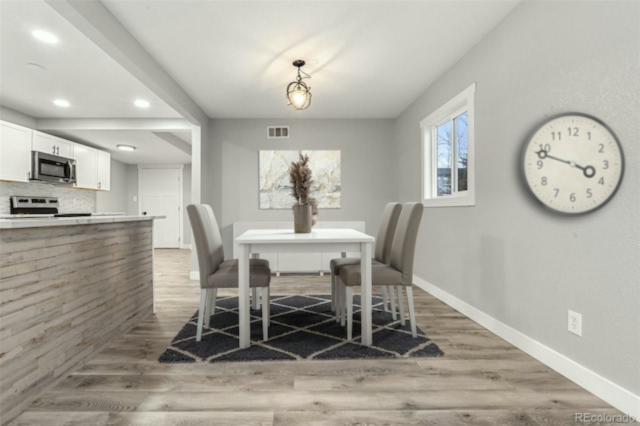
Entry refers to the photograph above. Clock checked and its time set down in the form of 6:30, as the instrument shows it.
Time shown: 3:48
